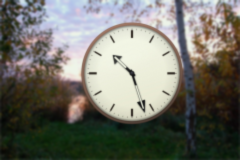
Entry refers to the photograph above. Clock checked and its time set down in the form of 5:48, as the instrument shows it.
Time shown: 10:27
